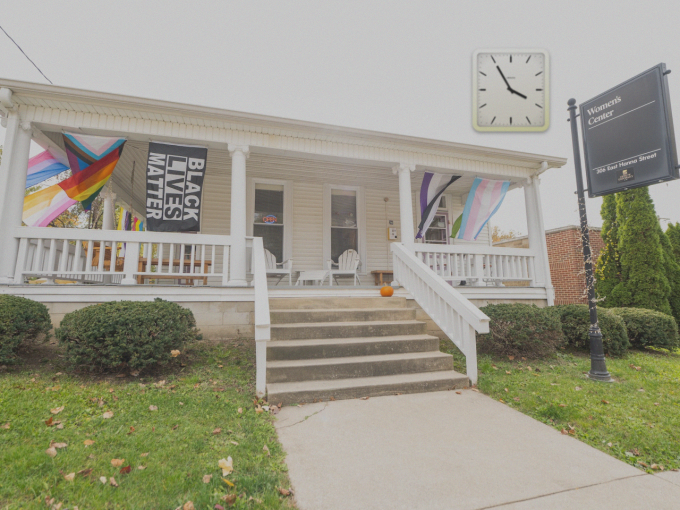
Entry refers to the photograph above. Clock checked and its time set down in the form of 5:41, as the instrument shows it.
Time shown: 3:55
